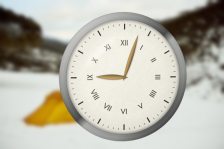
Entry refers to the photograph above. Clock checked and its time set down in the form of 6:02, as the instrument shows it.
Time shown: 9:03
